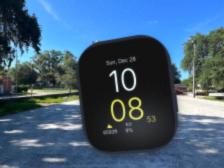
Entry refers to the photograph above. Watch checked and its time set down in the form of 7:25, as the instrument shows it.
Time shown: 10:08
